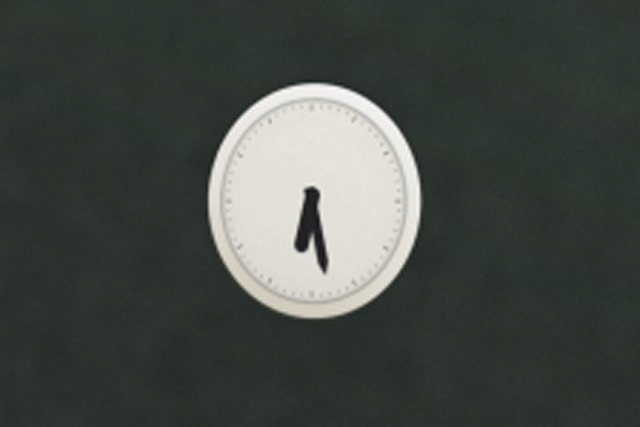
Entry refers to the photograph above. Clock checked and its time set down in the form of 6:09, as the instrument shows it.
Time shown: 6:28
